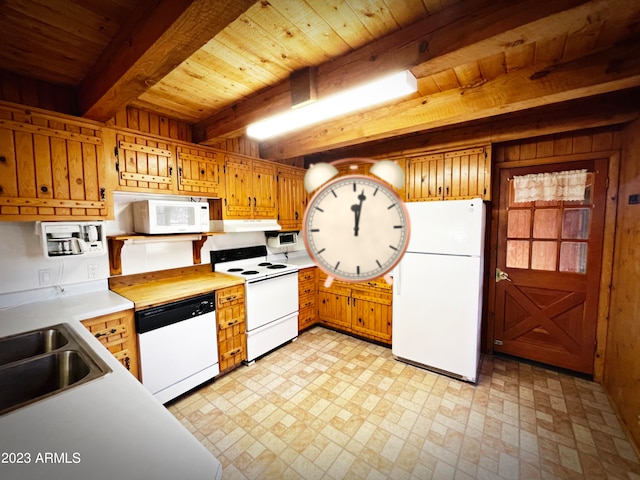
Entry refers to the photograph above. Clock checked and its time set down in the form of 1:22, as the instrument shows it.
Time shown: 12:02
